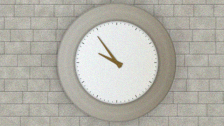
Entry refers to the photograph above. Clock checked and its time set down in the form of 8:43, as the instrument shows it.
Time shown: 9:54
